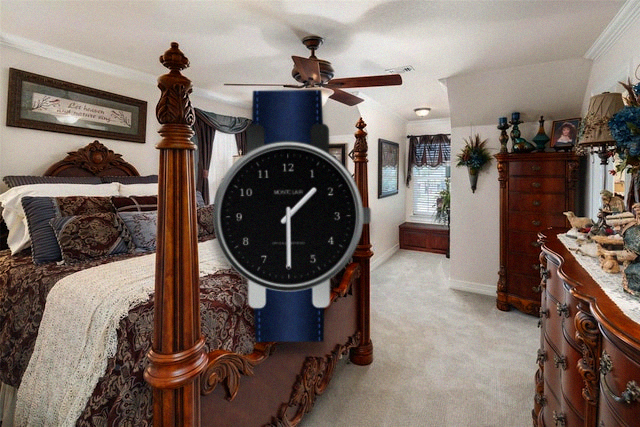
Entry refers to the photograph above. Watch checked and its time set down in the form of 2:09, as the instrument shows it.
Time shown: 1:30
